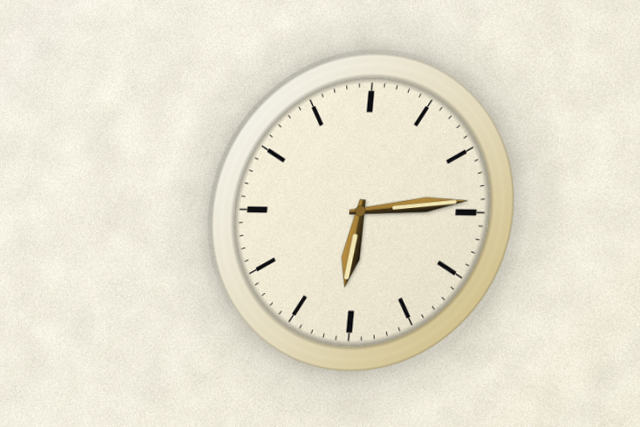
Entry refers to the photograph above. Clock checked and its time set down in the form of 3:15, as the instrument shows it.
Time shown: 6:14
